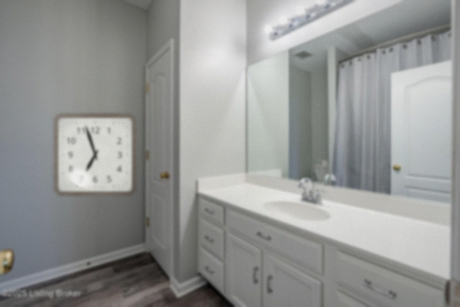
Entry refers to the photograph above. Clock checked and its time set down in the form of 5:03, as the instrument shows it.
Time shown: 6:57
